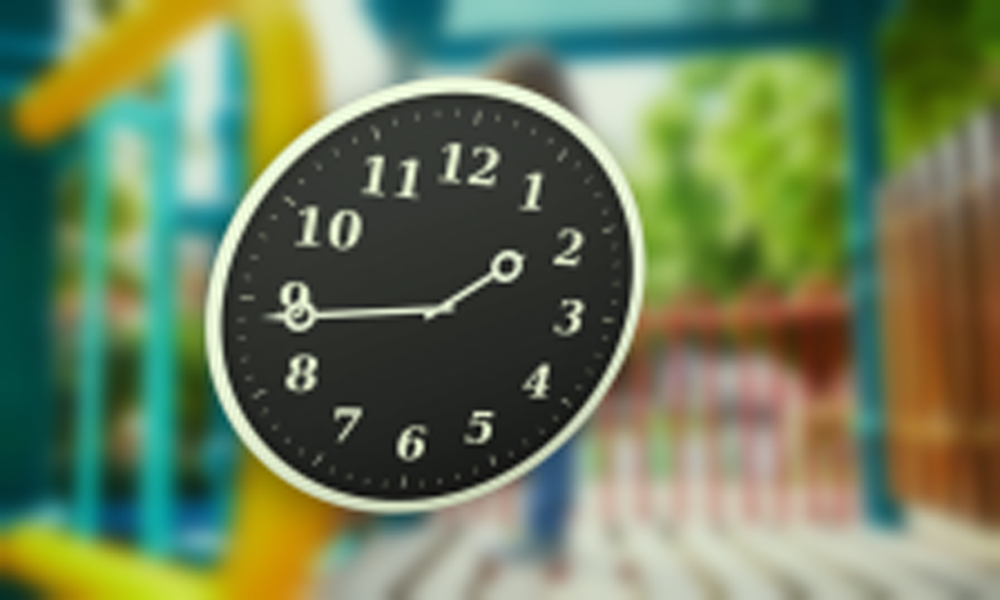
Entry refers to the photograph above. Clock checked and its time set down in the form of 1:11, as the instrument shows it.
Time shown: 1:44
